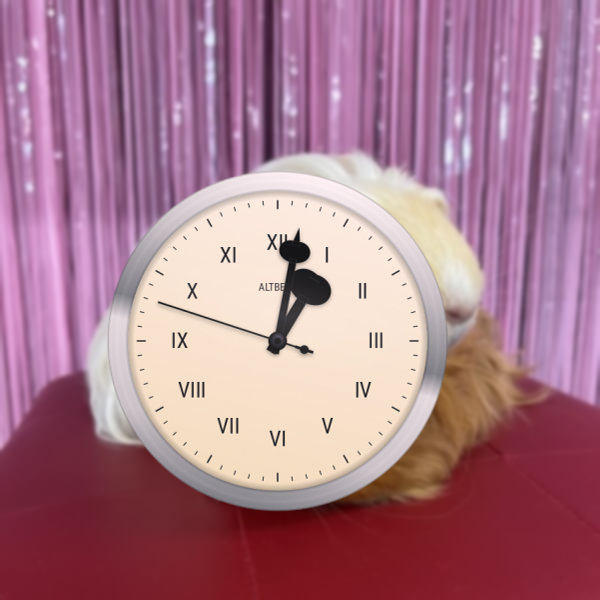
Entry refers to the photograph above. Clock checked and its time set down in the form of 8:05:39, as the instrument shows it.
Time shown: 1:01:48
